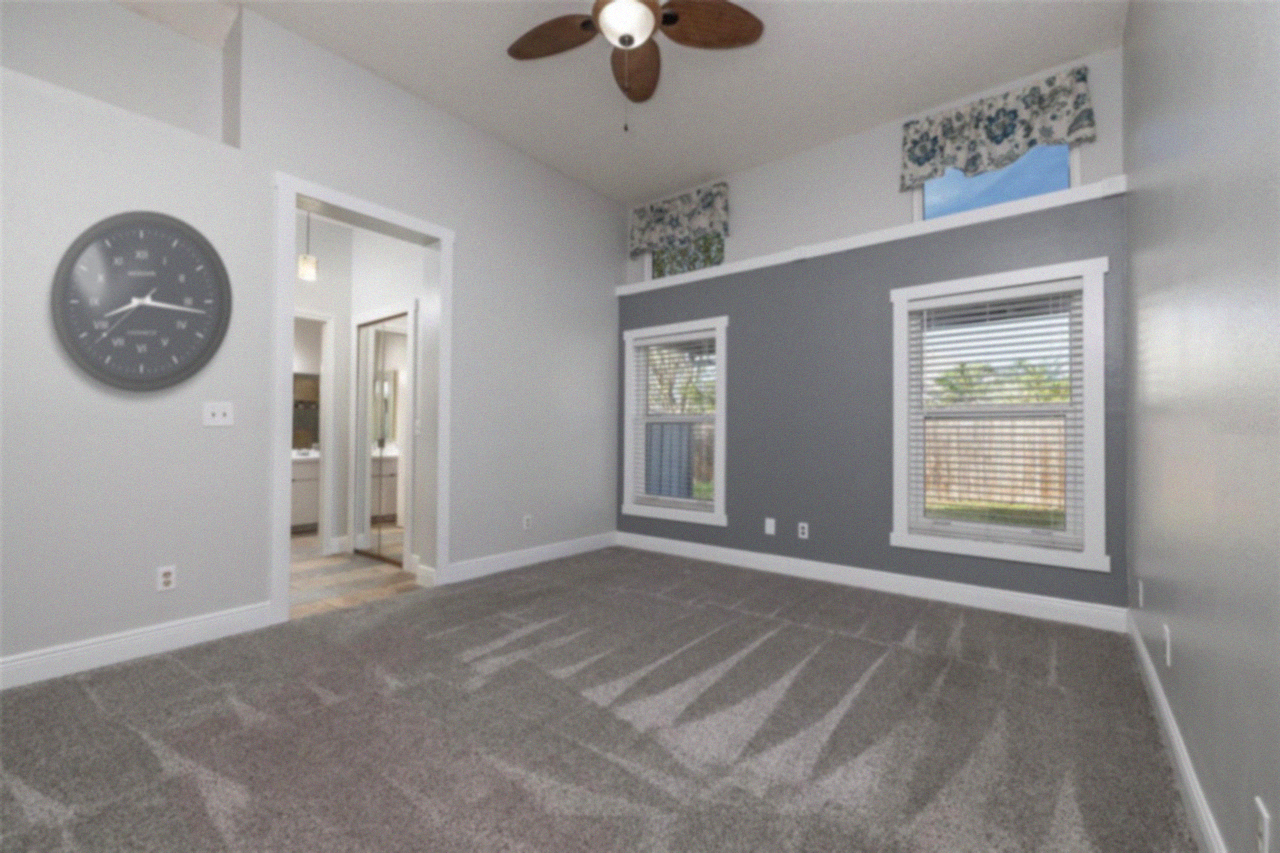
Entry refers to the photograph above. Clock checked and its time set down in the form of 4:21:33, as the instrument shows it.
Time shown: 8:16:38
